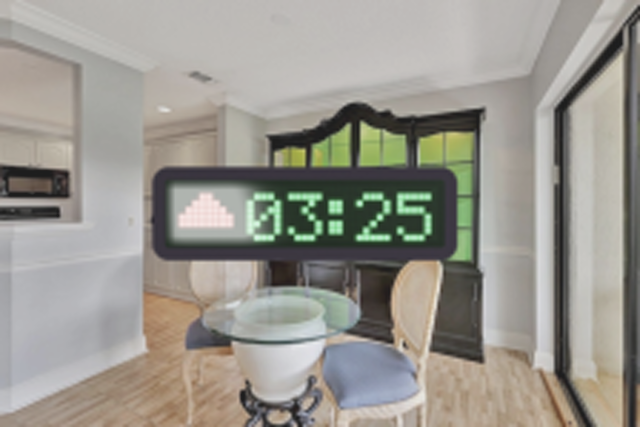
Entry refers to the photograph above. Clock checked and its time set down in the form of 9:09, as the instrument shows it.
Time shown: 3:25
